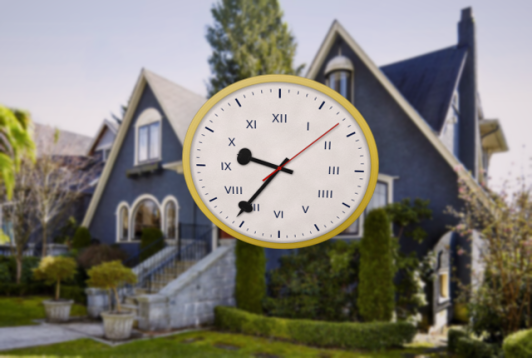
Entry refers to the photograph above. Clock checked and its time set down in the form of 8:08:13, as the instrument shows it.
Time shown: 9:36:08
